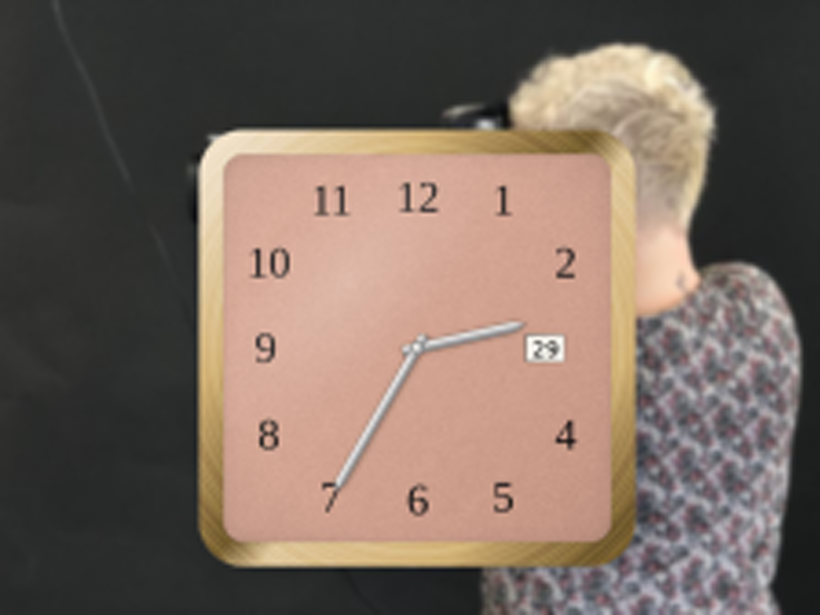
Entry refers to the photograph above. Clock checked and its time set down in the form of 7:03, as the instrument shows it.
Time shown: 2:35
